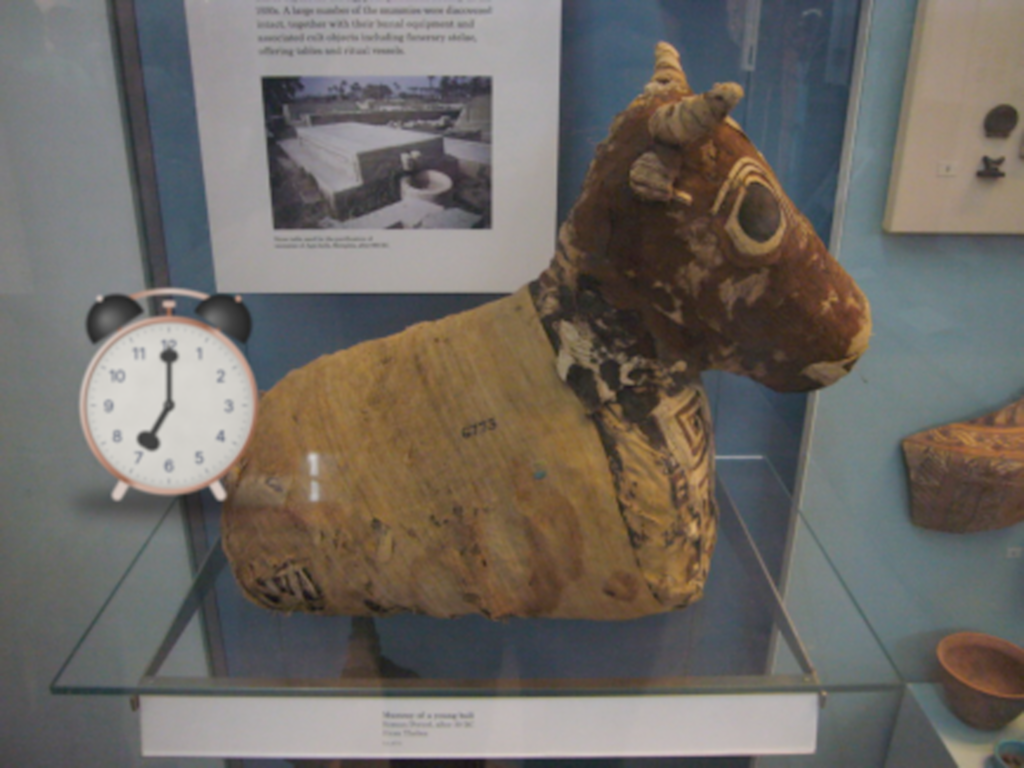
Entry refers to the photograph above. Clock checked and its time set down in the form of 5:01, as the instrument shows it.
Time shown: 7:00
